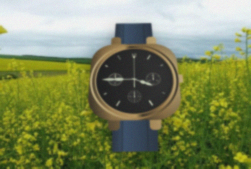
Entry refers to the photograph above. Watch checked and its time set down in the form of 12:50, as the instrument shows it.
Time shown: 3:45
